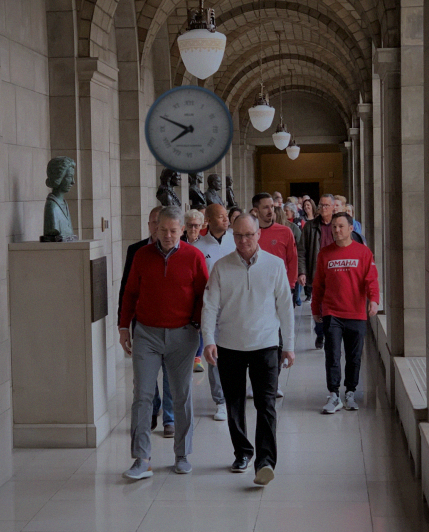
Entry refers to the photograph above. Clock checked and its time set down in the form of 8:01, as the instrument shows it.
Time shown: 7:49
